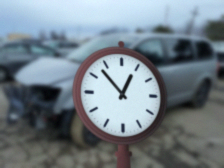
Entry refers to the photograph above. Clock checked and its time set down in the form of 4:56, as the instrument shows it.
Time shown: 12:53
